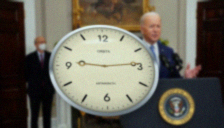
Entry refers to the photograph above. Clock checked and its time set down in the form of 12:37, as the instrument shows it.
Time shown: 9:14
